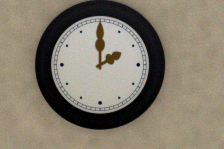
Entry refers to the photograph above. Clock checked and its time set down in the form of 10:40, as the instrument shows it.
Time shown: 2:00
